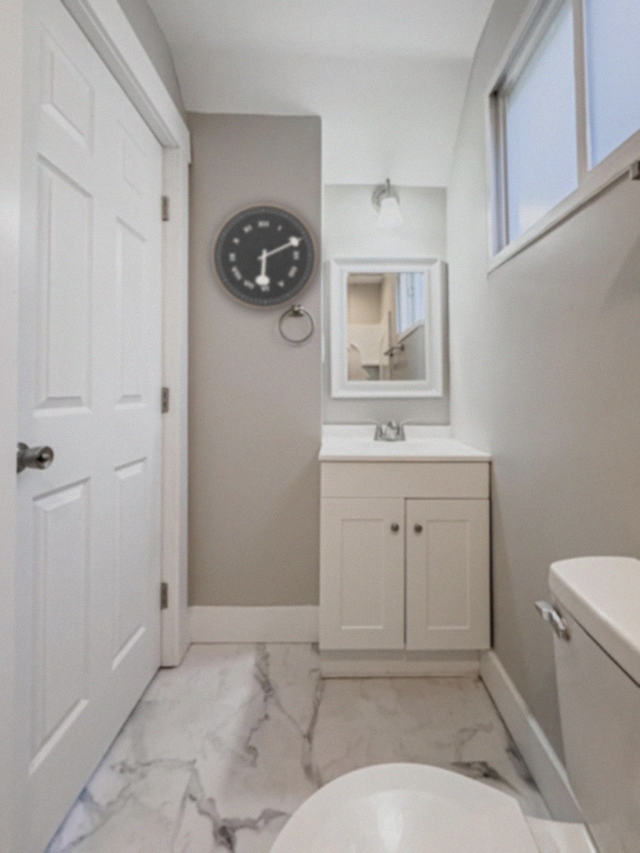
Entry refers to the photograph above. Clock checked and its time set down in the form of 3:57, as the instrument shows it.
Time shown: 6:11
